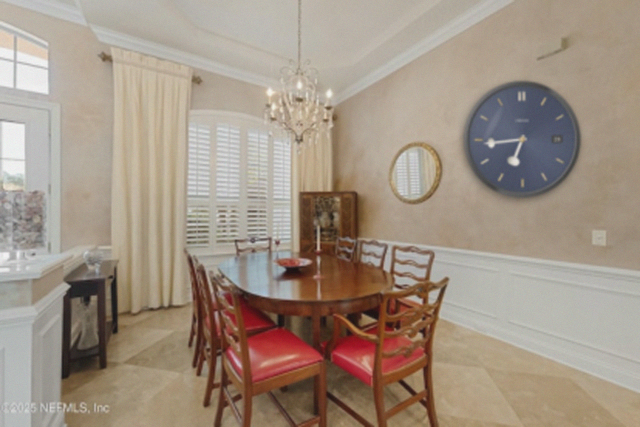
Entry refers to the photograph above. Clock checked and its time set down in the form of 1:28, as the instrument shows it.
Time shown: 6:44
